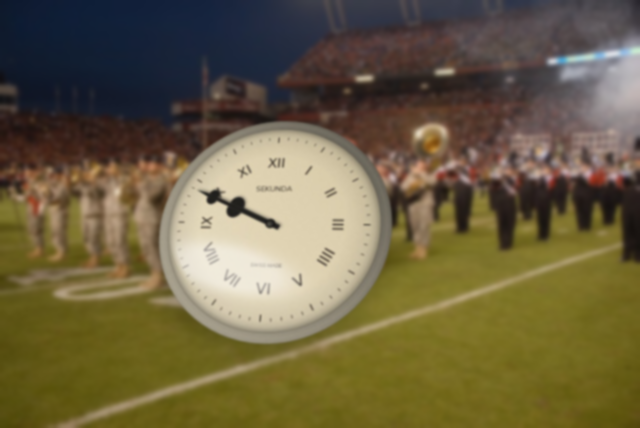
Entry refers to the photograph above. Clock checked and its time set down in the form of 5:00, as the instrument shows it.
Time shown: 9:49
